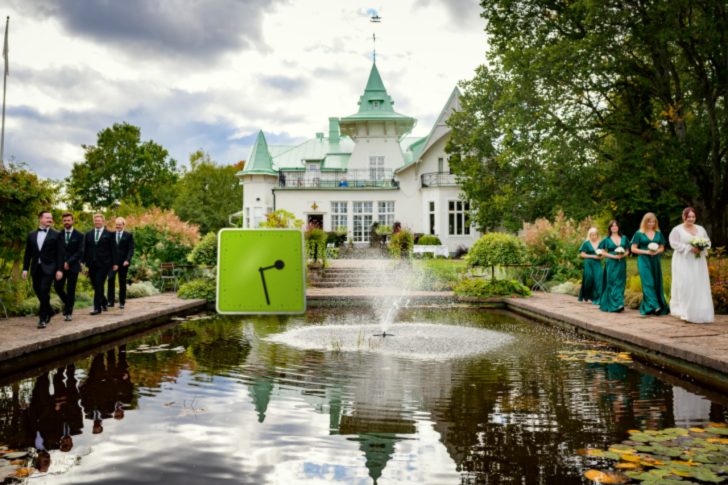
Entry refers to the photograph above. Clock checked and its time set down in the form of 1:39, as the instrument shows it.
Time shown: 2:28
